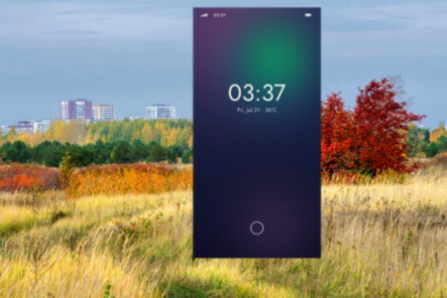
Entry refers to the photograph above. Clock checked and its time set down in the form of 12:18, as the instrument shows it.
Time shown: 3:37
